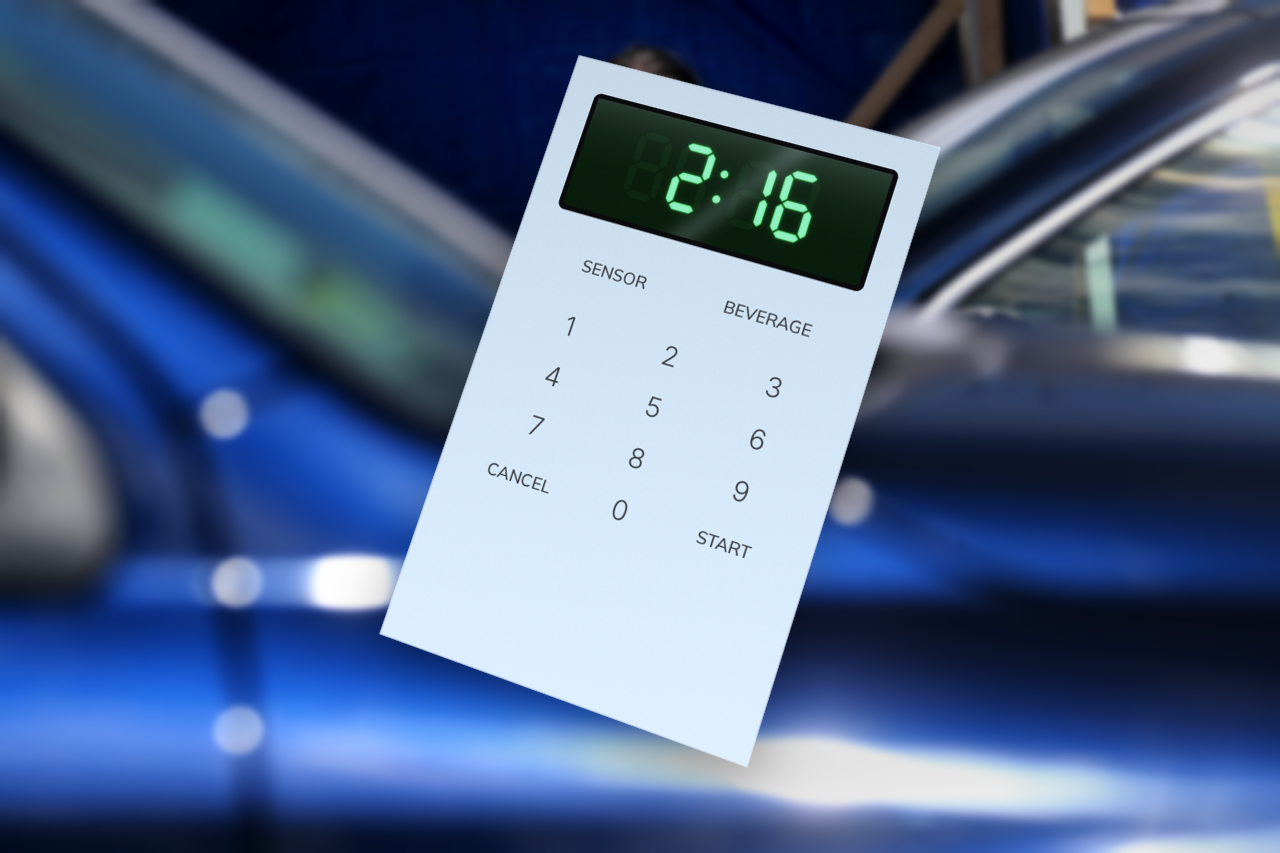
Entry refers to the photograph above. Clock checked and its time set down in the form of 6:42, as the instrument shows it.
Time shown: 2:16
